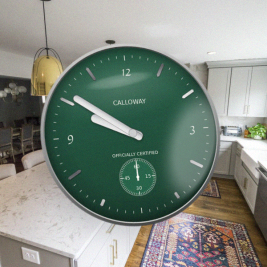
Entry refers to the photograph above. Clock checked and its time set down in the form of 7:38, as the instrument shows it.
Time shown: 9:51
